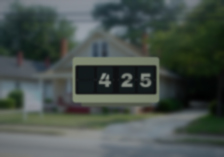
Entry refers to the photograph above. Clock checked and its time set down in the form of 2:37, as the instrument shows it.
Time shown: 4:25
